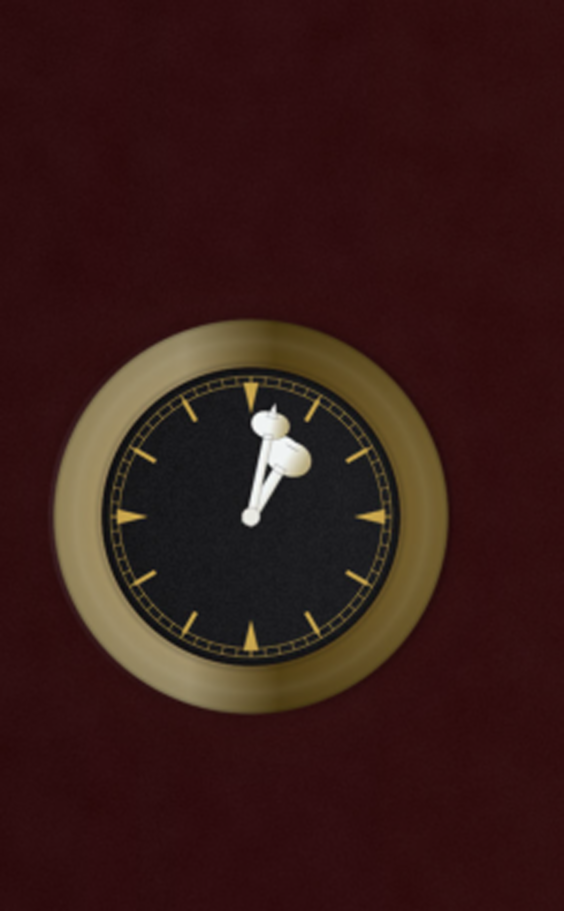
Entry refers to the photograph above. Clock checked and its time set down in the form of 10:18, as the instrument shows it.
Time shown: 1:02
